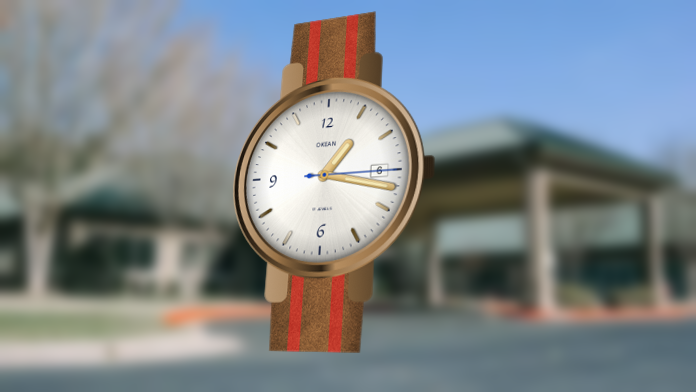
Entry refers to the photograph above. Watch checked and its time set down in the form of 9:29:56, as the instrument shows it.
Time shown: 1:17:15
